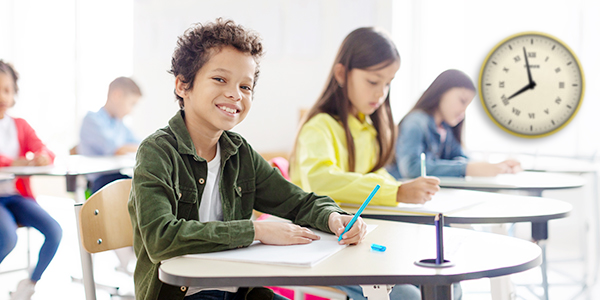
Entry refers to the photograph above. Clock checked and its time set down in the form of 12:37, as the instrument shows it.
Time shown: 7:58
